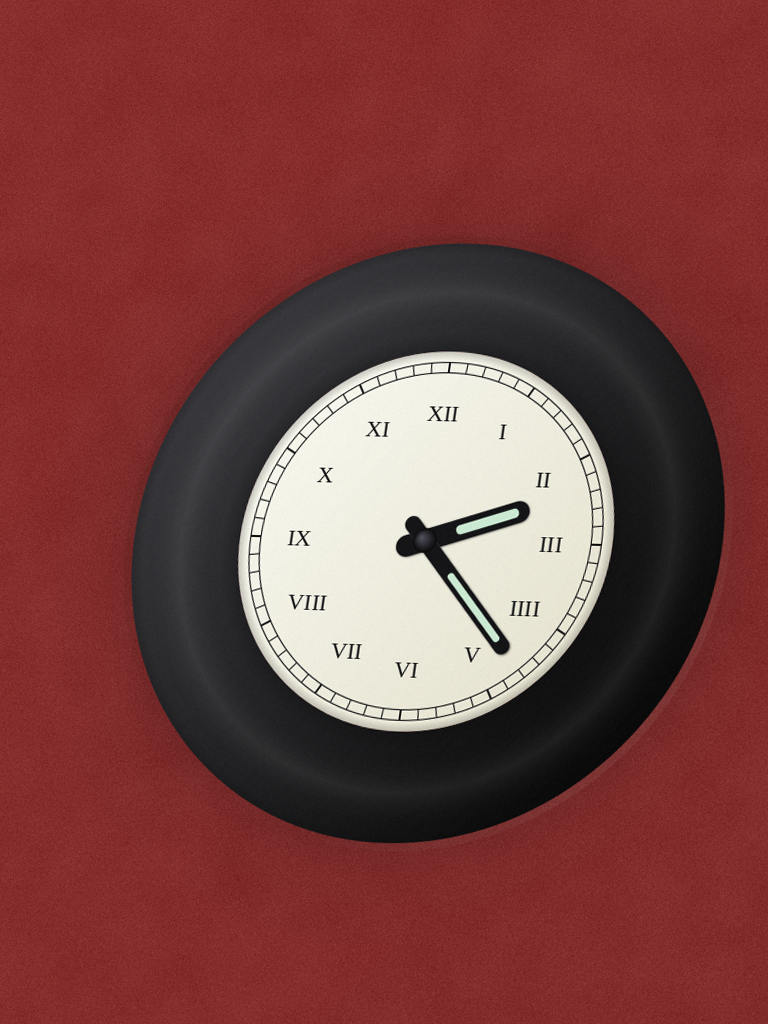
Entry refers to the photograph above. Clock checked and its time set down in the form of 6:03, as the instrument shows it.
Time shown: 2:23
